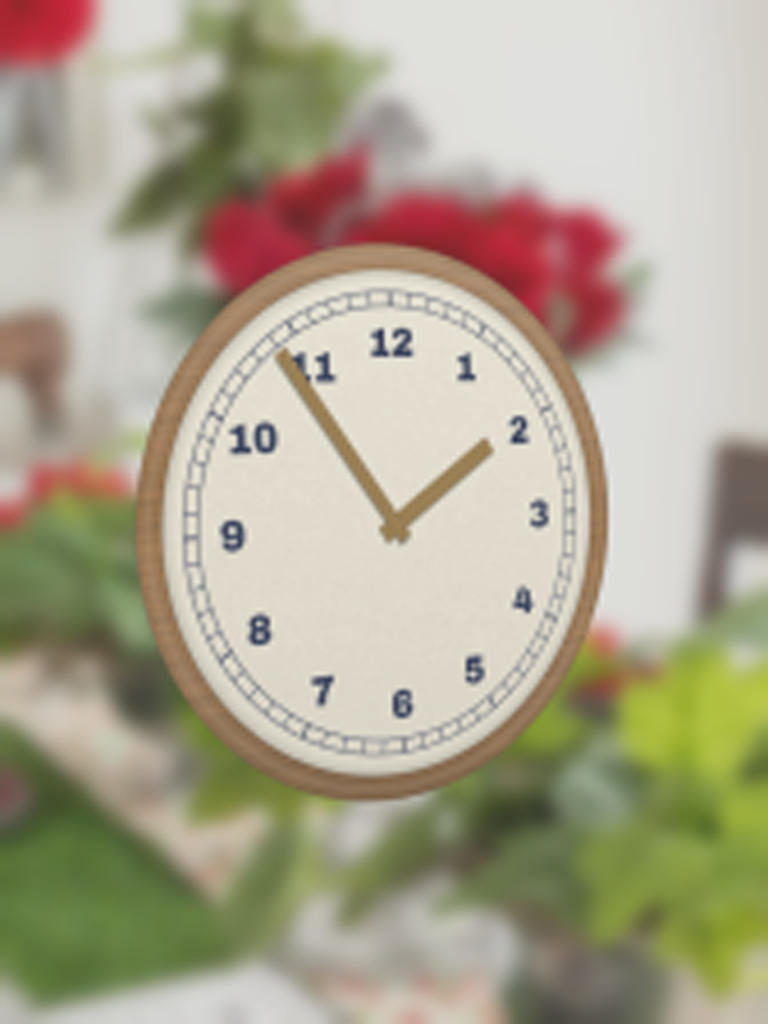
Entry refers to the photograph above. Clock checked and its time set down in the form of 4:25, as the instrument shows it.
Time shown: 1:54
